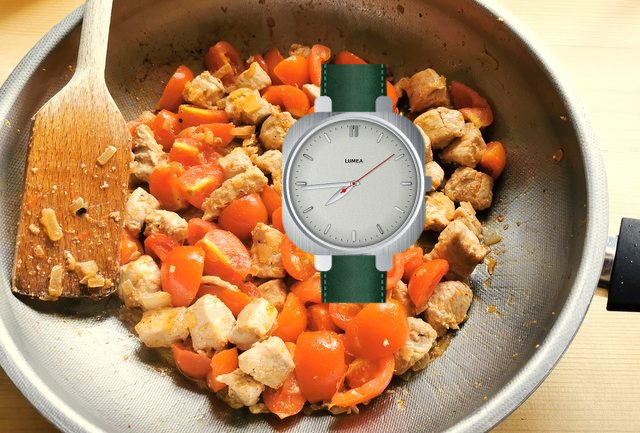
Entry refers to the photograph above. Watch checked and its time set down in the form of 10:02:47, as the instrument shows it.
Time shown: 7:44:09
